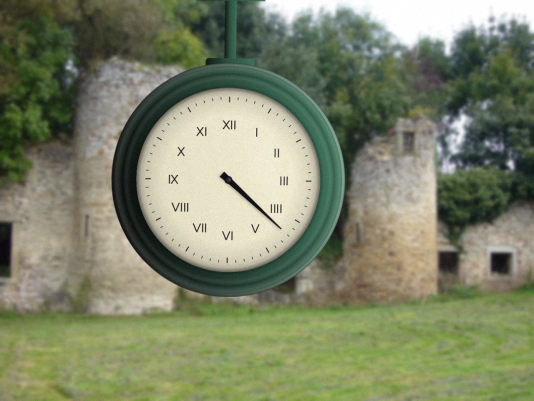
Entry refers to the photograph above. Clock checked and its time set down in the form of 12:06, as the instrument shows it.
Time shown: 4:22
